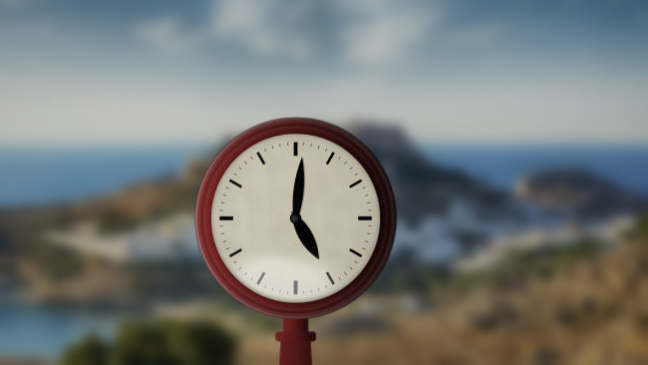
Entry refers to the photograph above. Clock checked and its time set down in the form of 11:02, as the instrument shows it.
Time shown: 5:01
